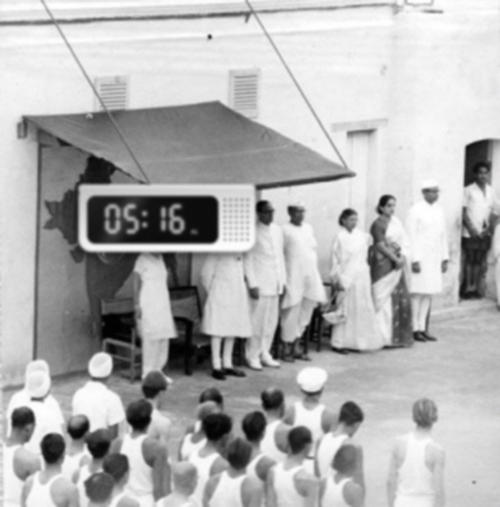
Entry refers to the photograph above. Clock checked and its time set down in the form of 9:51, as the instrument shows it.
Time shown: 5:16
